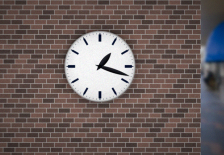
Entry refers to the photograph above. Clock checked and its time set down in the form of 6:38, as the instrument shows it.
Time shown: 1:18
